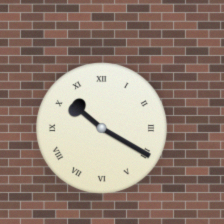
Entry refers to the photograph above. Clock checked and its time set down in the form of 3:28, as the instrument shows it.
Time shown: 10:20
